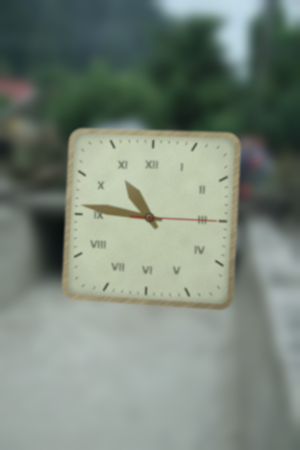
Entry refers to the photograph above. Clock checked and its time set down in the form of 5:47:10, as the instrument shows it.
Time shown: 10:46:15
